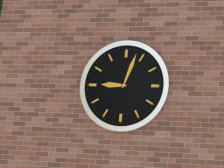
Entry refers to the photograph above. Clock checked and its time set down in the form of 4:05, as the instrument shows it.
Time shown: 9:03
